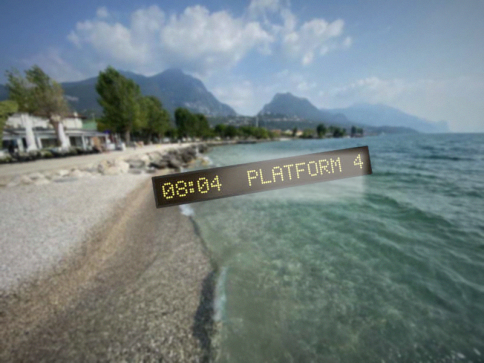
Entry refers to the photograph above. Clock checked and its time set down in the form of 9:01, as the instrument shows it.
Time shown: 8:04
